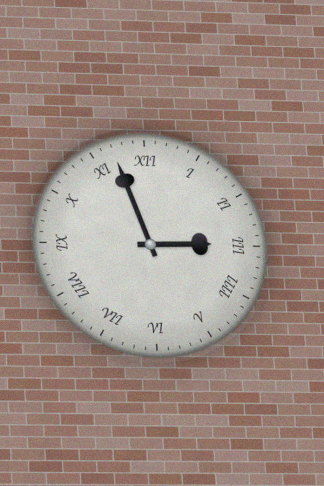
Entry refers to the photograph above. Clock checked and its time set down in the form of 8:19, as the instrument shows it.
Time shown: 2:57
